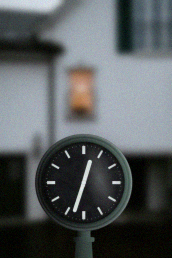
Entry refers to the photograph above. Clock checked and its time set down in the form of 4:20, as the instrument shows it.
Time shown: 12:33
